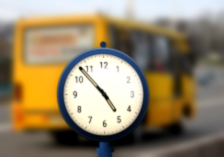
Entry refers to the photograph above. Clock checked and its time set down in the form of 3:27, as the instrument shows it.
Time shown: 4:53
